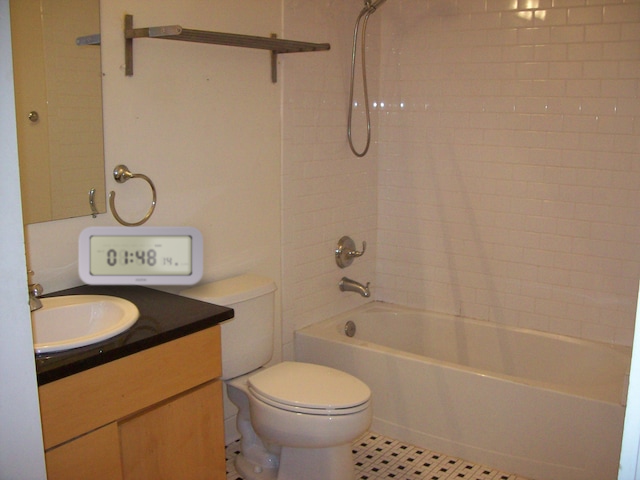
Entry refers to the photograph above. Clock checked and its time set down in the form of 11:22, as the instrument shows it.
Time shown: 1:48
